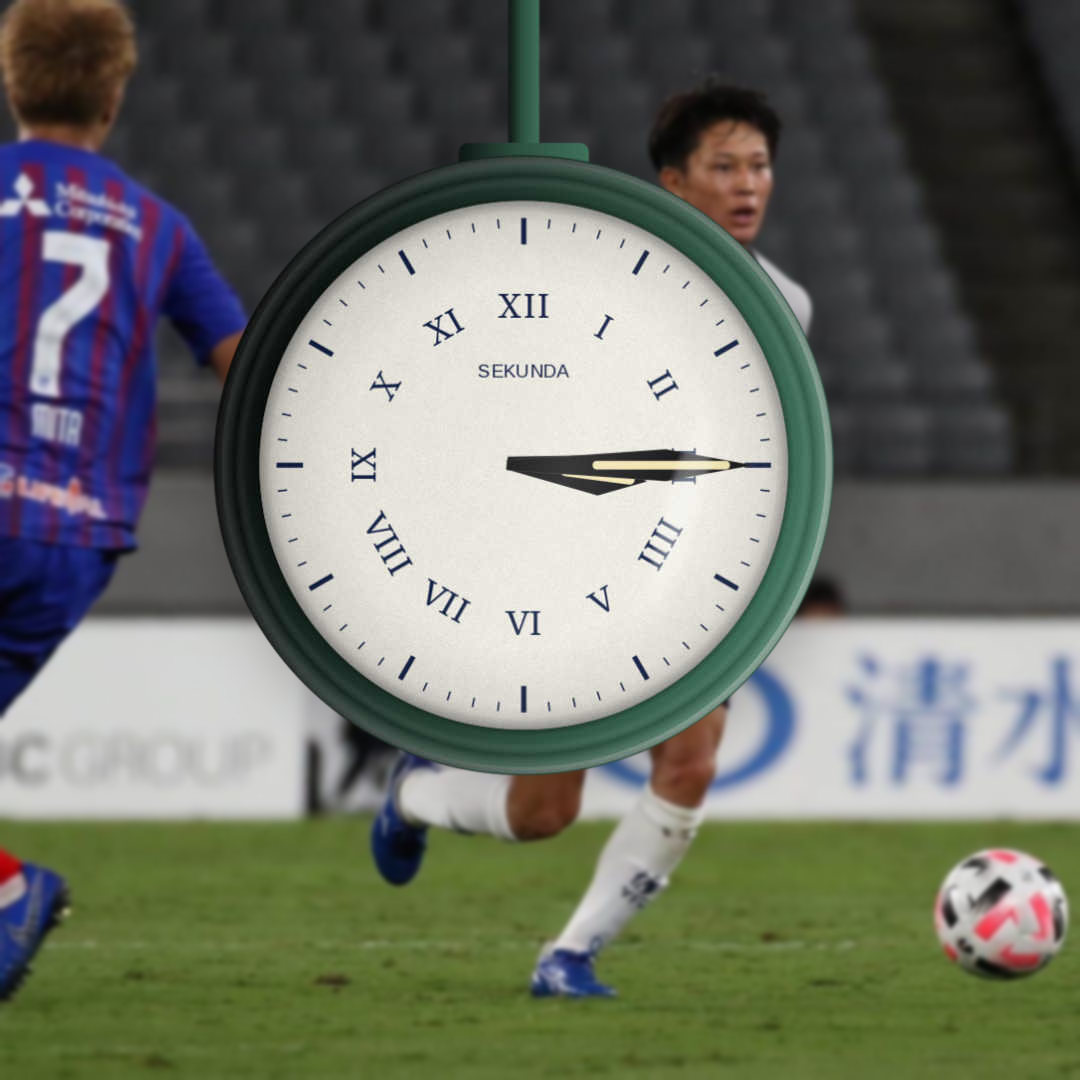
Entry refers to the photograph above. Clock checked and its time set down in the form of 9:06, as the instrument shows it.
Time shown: 3:15
